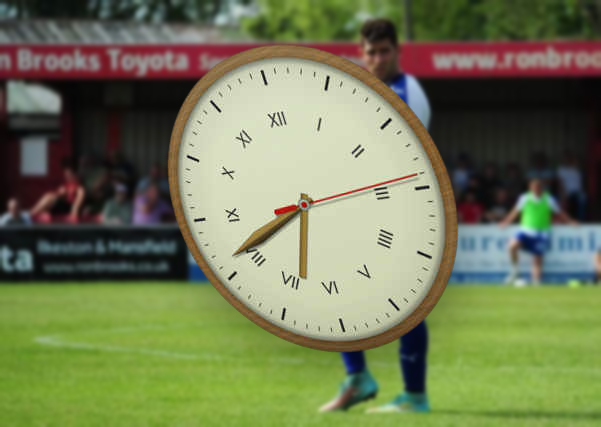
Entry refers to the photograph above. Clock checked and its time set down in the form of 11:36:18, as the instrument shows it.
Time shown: 6:41:14
